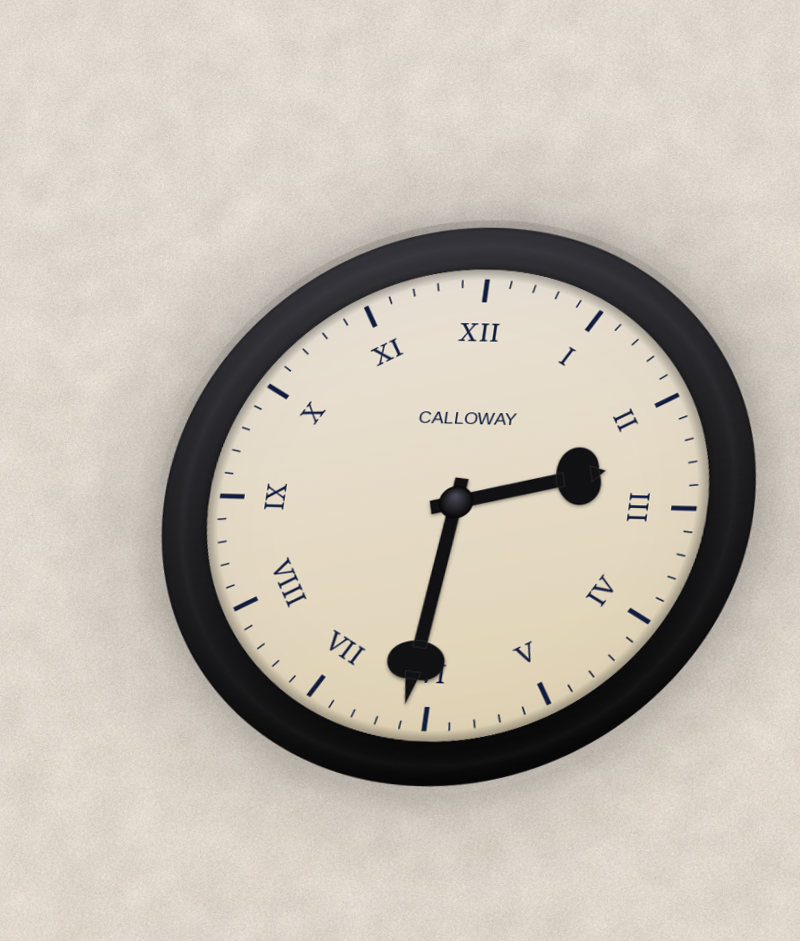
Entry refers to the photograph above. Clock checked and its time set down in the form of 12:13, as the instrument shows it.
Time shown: 2:31
